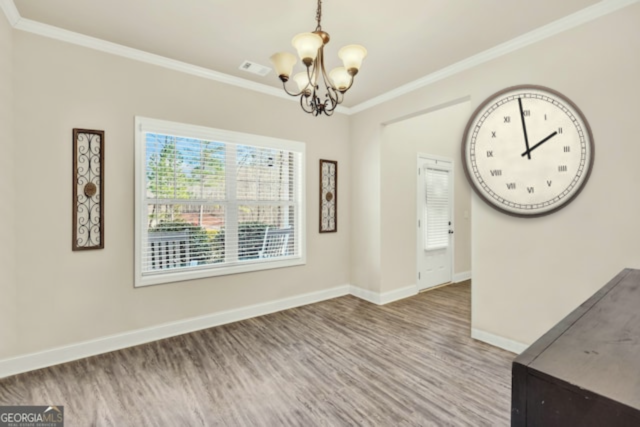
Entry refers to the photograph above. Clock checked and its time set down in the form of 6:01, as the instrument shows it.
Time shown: 1:59
